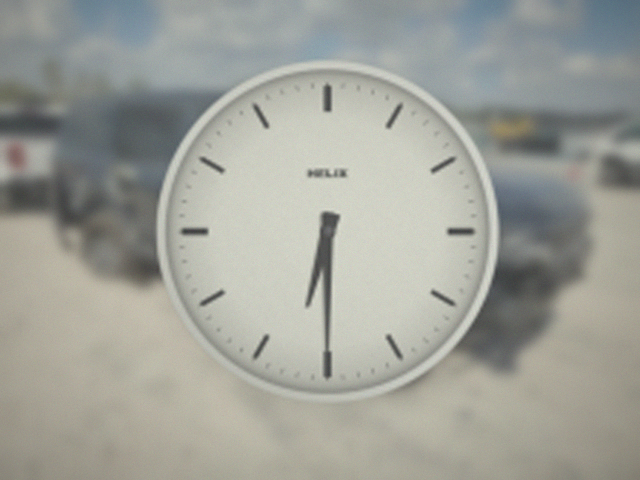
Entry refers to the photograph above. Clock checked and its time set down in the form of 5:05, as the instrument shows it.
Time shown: 6:30
